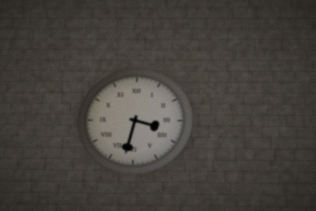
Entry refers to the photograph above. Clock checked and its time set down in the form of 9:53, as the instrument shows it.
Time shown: 3:32
